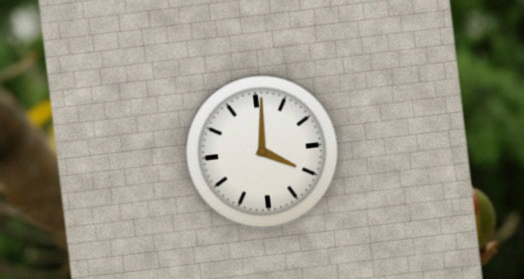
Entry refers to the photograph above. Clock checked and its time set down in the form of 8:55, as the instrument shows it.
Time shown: 4:01
